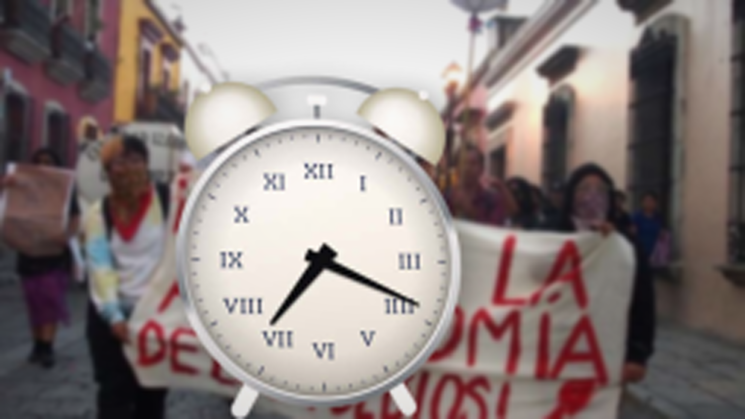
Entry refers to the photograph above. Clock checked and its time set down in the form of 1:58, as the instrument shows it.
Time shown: 7:19
